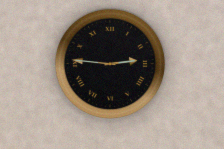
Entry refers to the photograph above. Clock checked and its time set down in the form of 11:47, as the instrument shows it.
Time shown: 2:46
